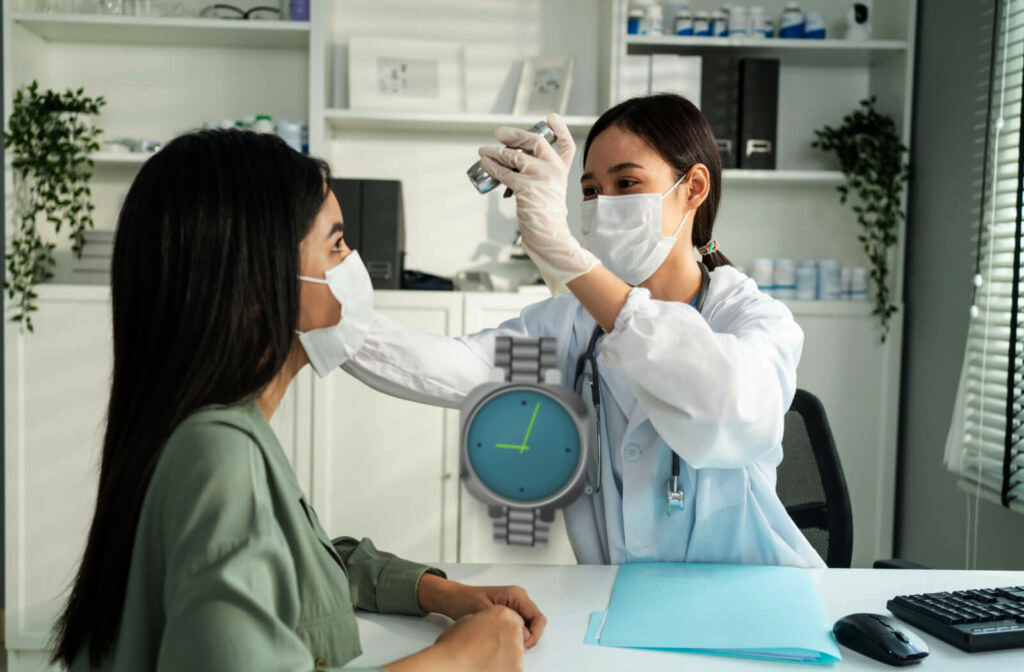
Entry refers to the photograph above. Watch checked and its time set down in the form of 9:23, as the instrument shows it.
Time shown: 9:03
